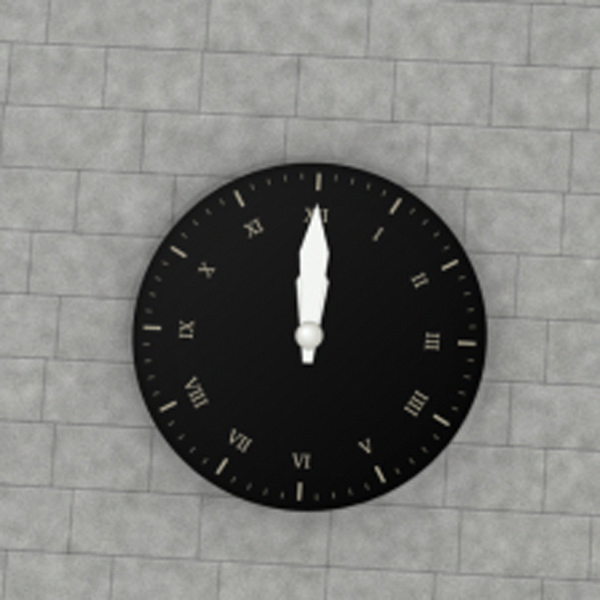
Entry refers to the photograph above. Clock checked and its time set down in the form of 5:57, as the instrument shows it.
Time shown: 12:00
